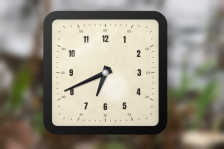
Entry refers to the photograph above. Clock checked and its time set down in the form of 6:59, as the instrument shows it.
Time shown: 6:41
